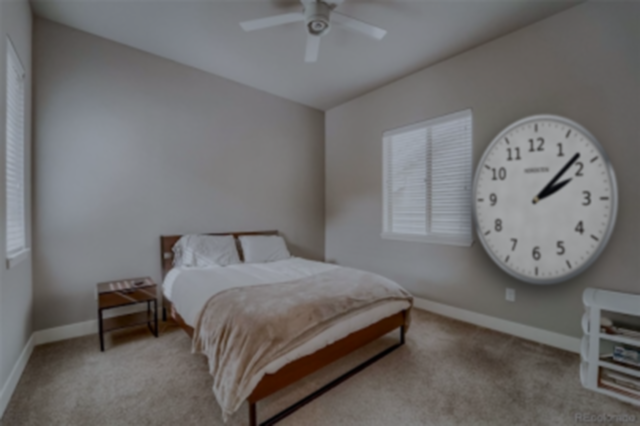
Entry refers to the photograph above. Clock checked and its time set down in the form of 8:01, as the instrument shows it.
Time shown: 2:08
